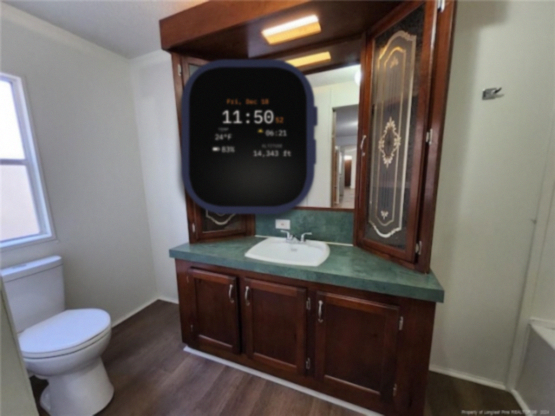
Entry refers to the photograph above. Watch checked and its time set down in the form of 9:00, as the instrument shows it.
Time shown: 11:50
